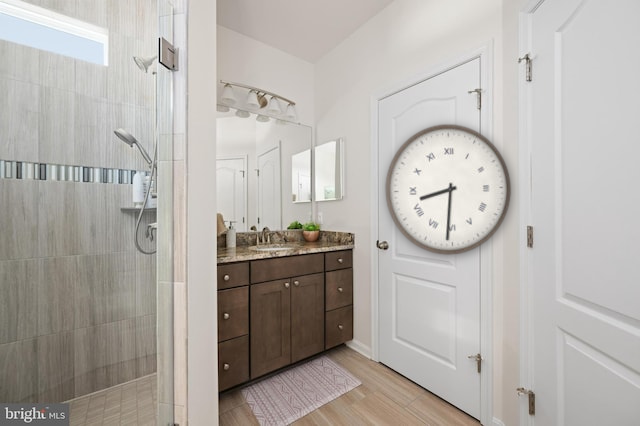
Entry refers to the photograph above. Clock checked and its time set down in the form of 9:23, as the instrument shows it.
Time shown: 8:31
